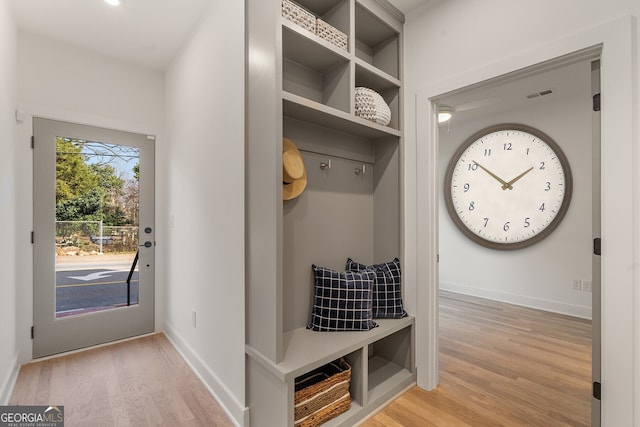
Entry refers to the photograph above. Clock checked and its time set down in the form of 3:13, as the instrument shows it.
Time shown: 1:51
